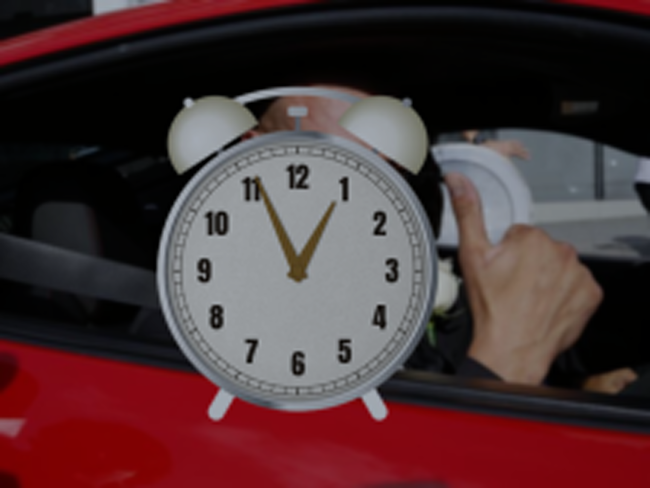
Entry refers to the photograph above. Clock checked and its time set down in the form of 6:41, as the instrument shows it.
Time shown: 12:56
